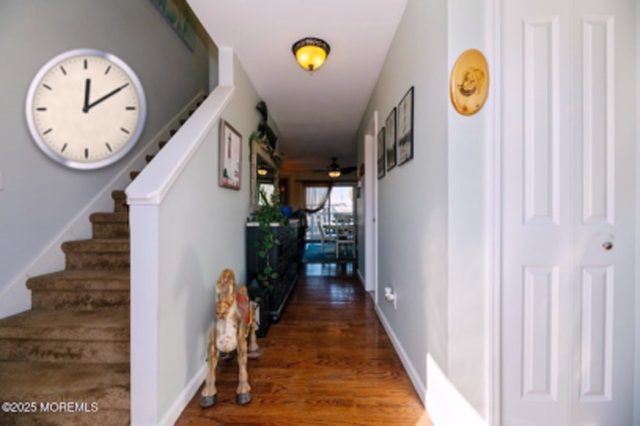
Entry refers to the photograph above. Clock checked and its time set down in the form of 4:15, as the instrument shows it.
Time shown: 12:10
